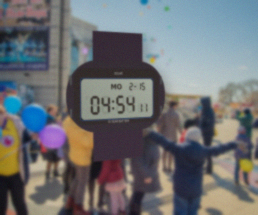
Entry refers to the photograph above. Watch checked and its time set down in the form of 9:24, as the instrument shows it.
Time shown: 4:54
